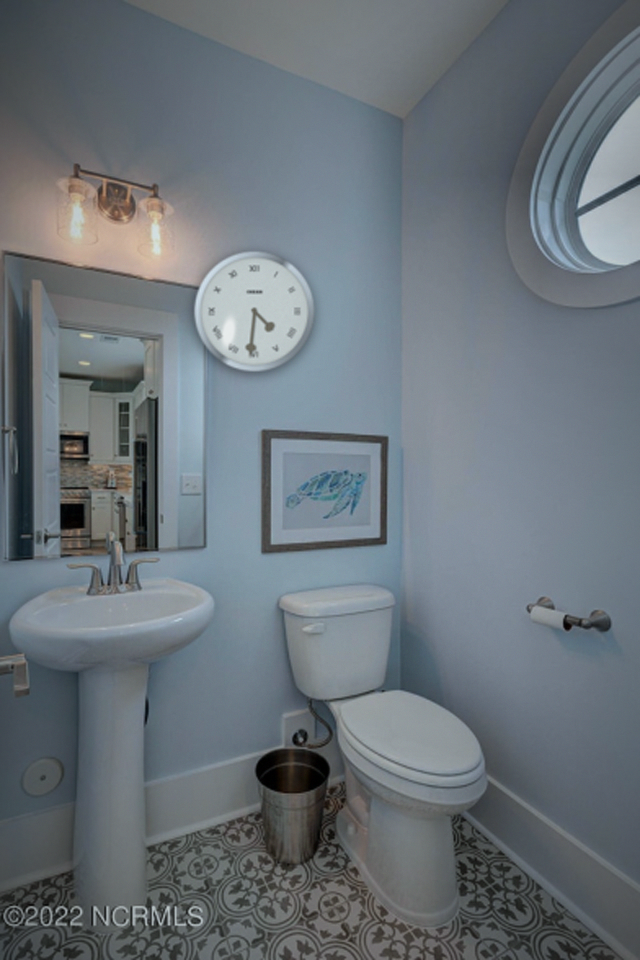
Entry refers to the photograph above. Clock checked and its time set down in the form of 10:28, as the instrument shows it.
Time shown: 4:31
